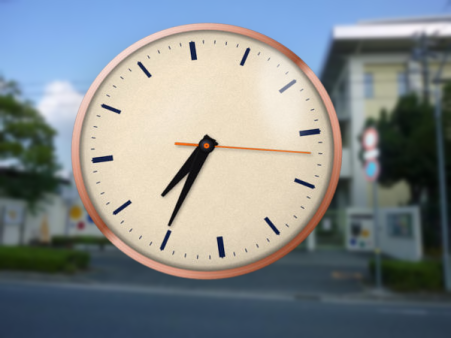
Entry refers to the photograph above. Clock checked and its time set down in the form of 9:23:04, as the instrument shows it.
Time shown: 7:35:17
